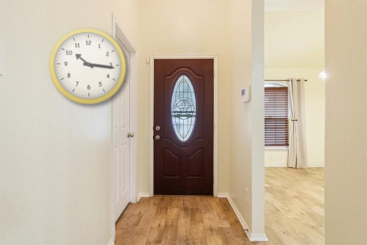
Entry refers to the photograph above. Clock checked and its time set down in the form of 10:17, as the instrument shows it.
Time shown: 10:16
